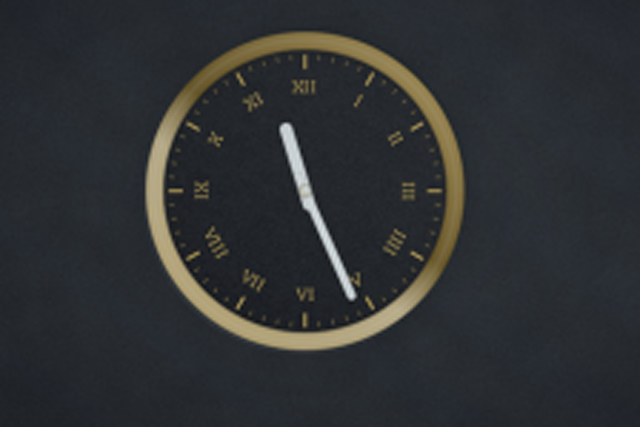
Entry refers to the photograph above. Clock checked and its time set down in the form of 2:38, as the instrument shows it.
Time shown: 11:26
